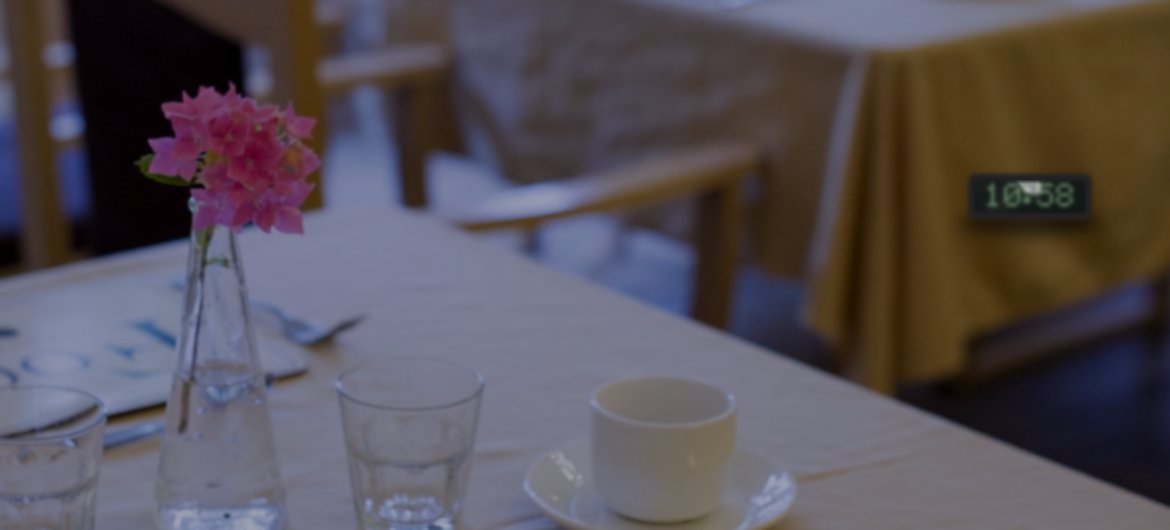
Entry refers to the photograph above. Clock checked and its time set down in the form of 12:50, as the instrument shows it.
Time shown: 10:58
